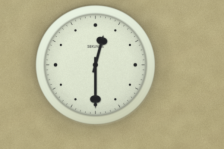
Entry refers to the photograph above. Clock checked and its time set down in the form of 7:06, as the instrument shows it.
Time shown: 12:30
